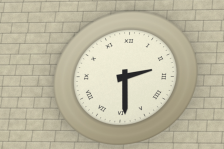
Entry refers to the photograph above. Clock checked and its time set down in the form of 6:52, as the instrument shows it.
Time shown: 2:29
